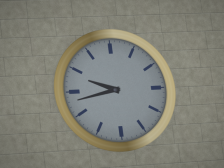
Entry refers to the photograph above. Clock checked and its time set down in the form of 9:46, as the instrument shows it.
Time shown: 9:43
